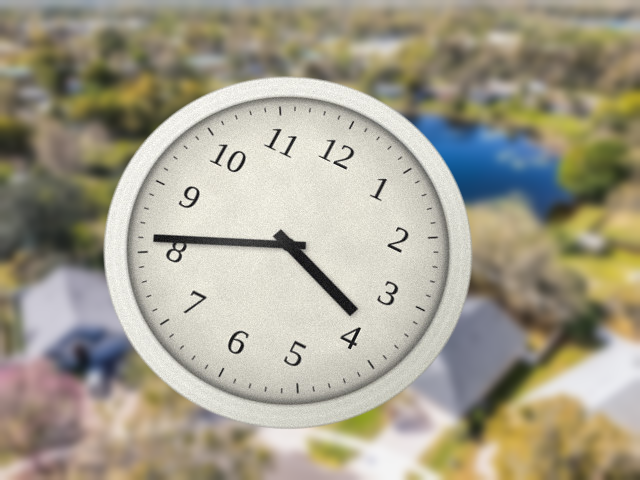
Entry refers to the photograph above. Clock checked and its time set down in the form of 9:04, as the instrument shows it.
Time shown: 3:41
